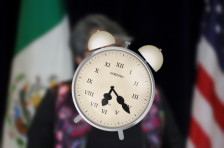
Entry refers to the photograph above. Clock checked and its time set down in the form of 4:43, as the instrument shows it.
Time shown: 6:21
